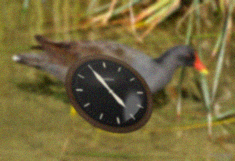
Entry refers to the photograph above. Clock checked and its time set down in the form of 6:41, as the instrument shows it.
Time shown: 4:55
